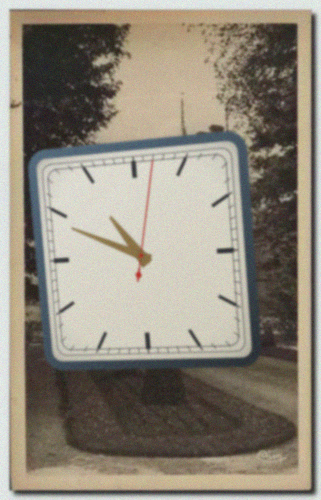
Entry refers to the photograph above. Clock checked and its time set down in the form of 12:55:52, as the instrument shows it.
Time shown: 10:49:02
